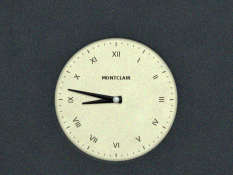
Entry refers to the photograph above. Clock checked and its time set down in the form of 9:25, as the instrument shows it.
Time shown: 8:47
